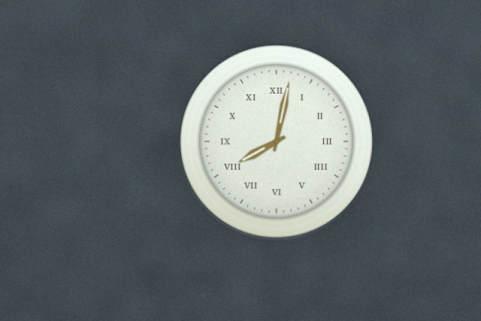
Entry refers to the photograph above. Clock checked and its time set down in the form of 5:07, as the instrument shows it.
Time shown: 8:02
